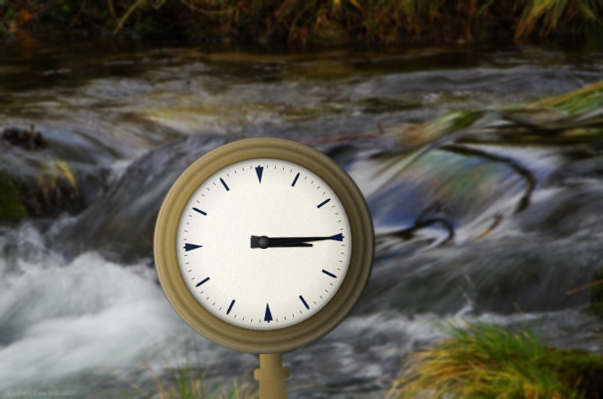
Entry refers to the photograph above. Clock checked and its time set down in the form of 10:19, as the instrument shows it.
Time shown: 3:15
